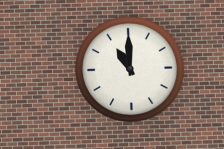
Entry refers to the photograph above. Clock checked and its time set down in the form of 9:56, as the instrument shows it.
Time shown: 11:00
